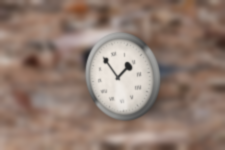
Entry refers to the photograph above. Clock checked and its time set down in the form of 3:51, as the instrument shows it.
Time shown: 1:55
